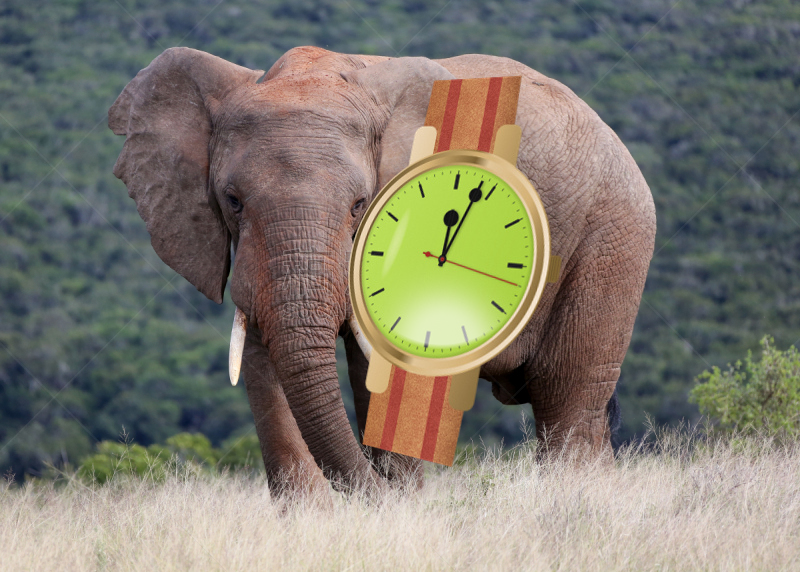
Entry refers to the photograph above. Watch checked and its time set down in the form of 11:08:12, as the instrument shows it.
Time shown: 12:03:17
